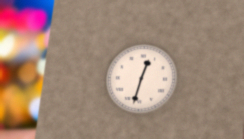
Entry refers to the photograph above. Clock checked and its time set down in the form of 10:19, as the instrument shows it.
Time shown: 12:32
